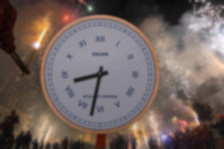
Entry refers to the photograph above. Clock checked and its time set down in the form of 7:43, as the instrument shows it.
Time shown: 8:32
